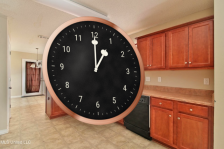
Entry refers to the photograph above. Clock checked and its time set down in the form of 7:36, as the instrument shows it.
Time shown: 1:00
